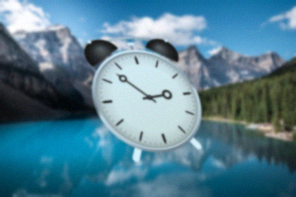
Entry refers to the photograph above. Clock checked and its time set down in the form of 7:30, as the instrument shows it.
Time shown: 2:53
